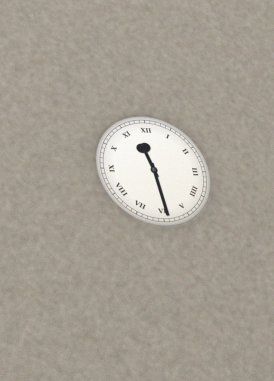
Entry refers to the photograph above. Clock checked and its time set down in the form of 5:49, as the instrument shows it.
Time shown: 11:29
